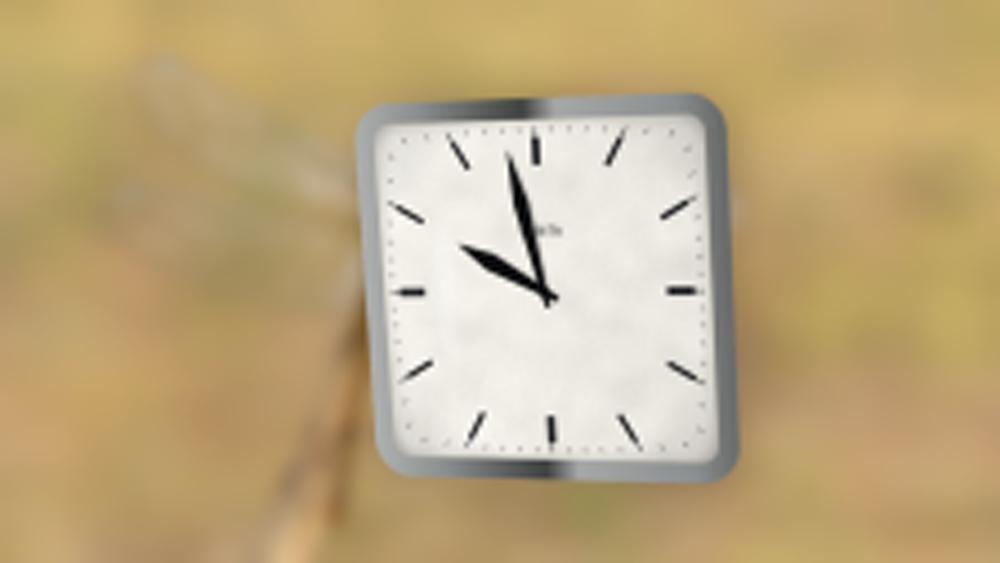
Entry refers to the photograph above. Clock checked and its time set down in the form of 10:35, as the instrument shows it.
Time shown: 9:58
